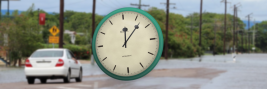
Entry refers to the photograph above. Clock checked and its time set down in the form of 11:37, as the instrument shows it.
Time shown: 12:07
